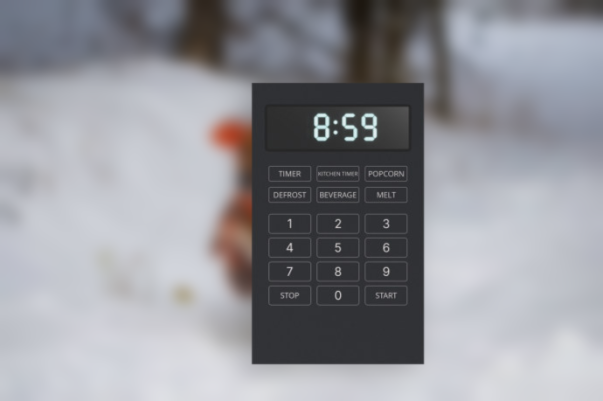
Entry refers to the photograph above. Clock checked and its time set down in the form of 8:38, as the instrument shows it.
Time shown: 8:59
